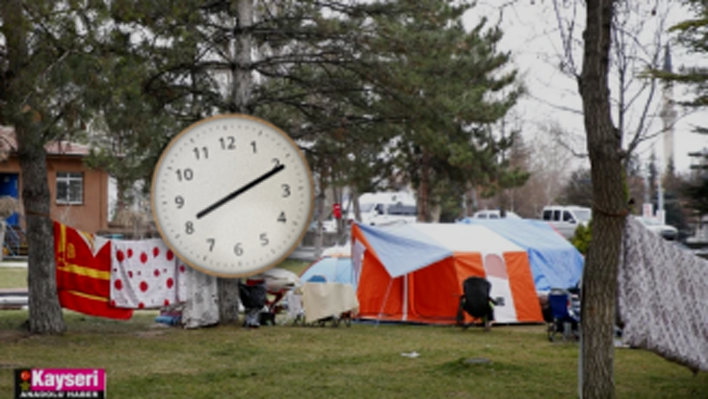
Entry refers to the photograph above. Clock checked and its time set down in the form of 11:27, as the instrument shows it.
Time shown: 8:11
